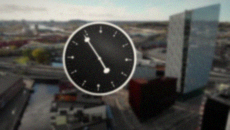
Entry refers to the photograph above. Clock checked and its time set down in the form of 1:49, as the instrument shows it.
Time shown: 4:54
